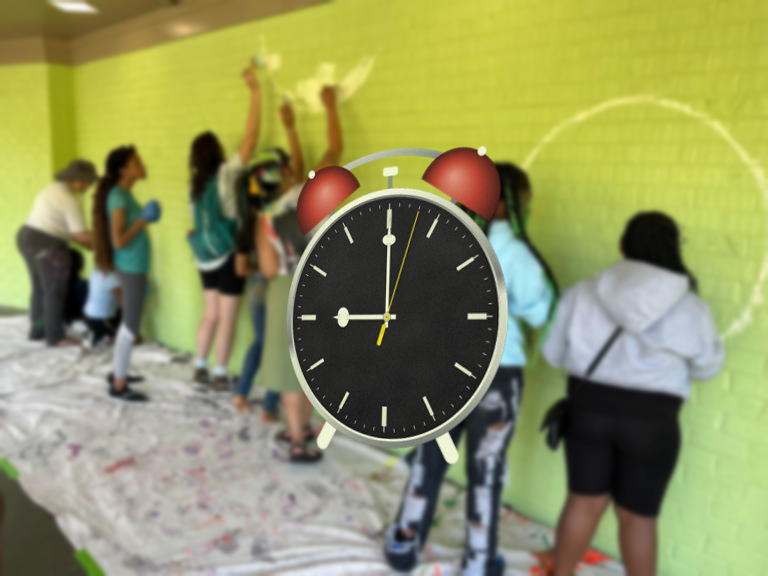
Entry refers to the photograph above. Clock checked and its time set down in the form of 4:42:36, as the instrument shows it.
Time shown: 9:00:03
